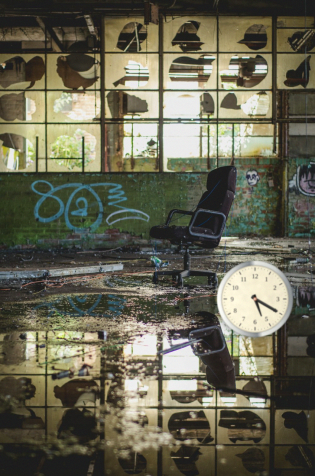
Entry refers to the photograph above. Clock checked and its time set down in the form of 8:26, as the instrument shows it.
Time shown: 5:20
